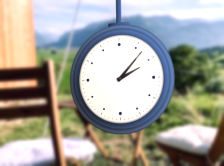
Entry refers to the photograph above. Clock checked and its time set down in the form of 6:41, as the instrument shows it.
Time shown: 2:07
